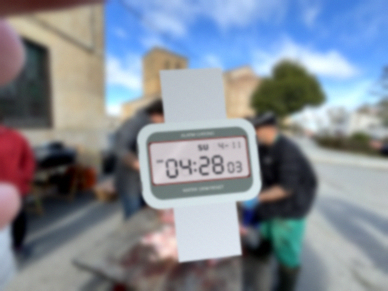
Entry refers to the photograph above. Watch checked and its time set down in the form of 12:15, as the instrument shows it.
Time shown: 4:28
